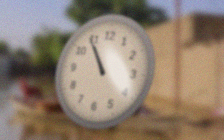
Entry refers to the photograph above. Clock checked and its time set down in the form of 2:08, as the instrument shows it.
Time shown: 10:54
